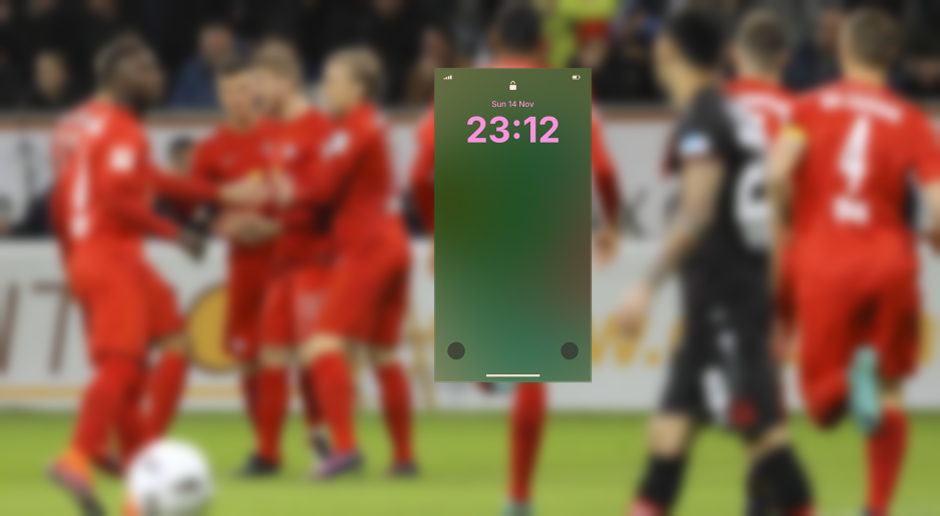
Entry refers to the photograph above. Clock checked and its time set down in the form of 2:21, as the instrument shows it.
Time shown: 23:12
